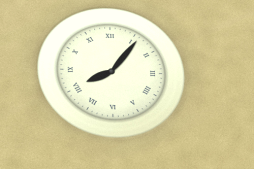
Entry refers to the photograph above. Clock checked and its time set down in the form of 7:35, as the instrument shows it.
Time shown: 8:06
